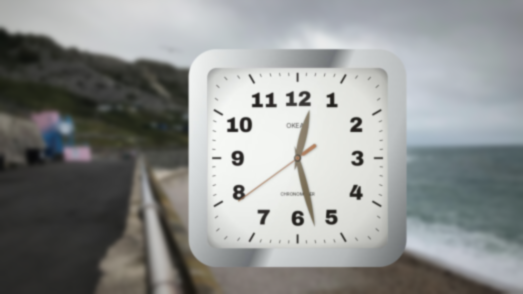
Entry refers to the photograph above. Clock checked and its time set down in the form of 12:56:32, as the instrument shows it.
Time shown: 12:27:39
